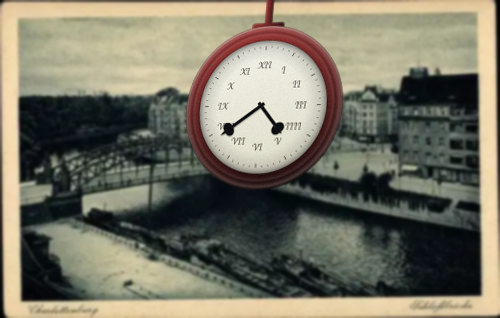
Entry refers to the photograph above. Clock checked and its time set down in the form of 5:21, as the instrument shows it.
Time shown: 4:39
